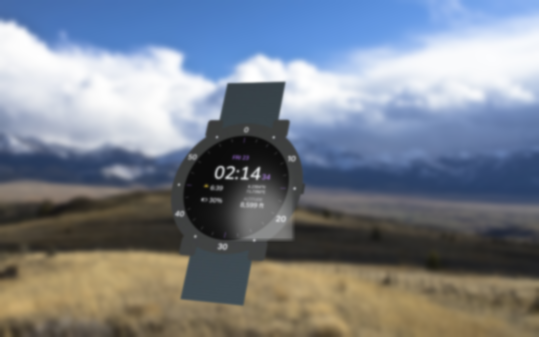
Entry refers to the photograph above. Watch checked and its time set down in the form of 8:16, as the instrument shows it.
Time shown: 2:14
